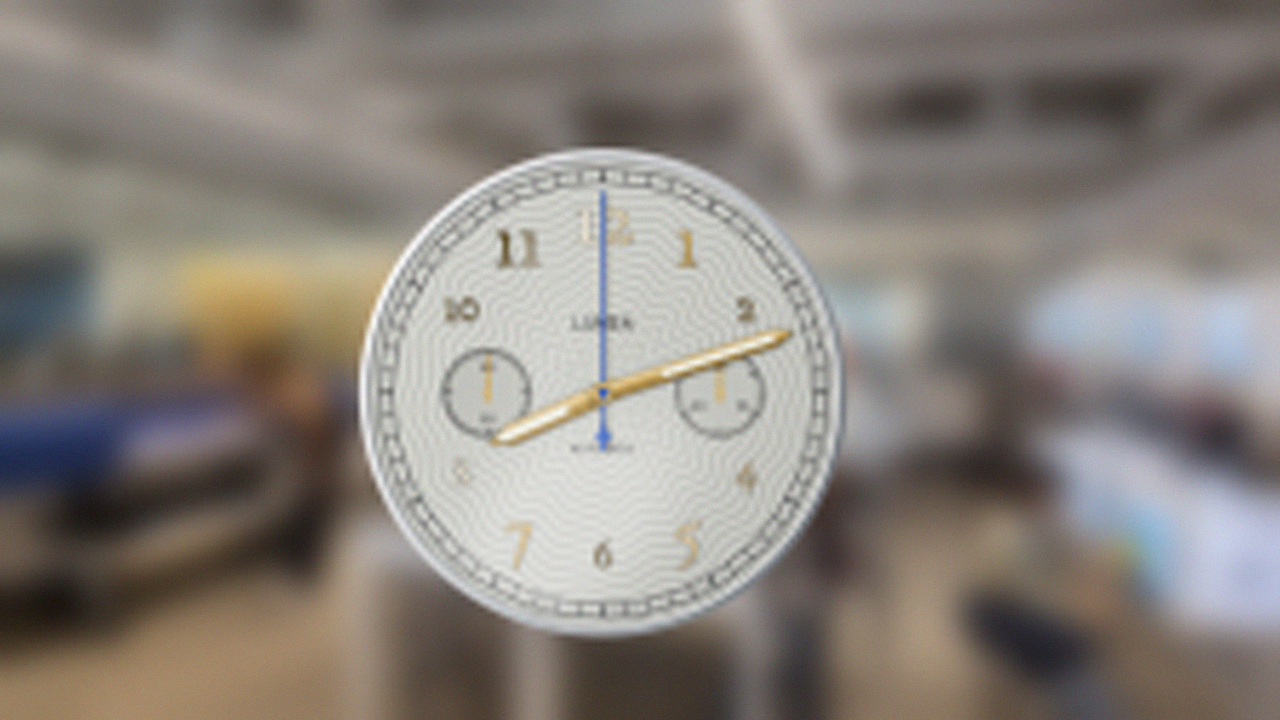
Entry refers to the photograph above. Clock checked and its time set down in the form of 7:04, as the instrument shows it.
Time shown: 8:12
